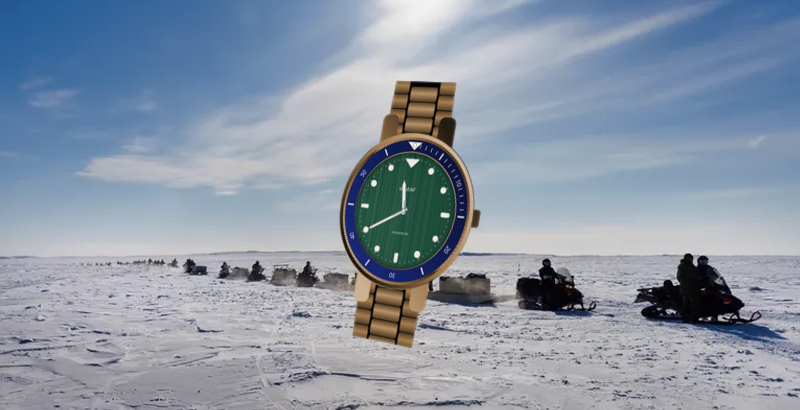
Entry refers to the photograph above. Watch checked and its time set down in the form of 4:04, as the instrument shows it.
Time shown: 11:40
